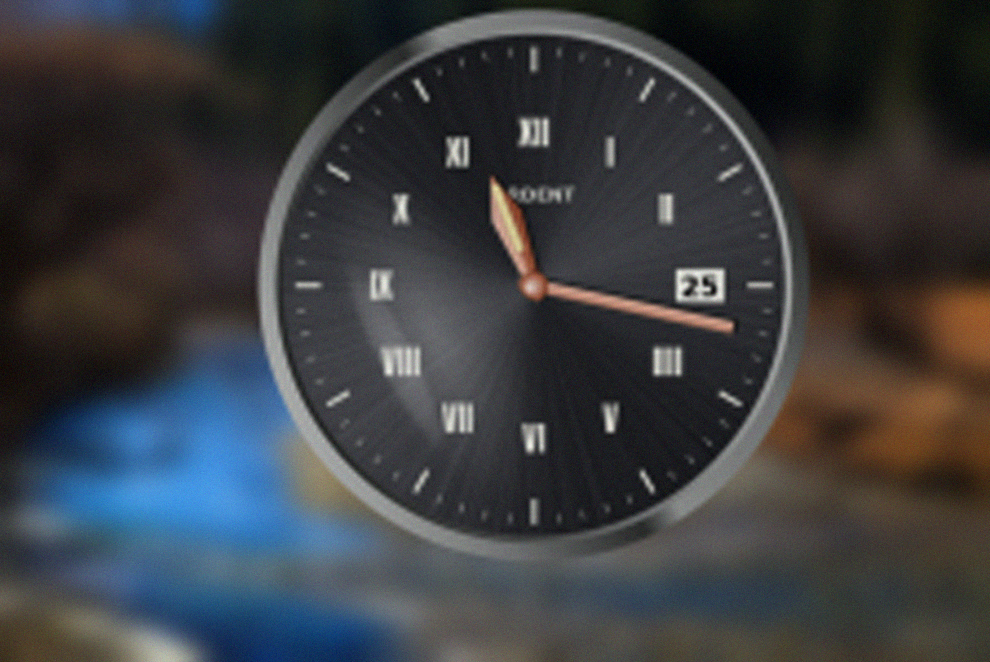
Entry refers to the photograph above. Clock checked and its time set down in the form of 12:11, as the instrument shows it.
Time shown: 11:17
